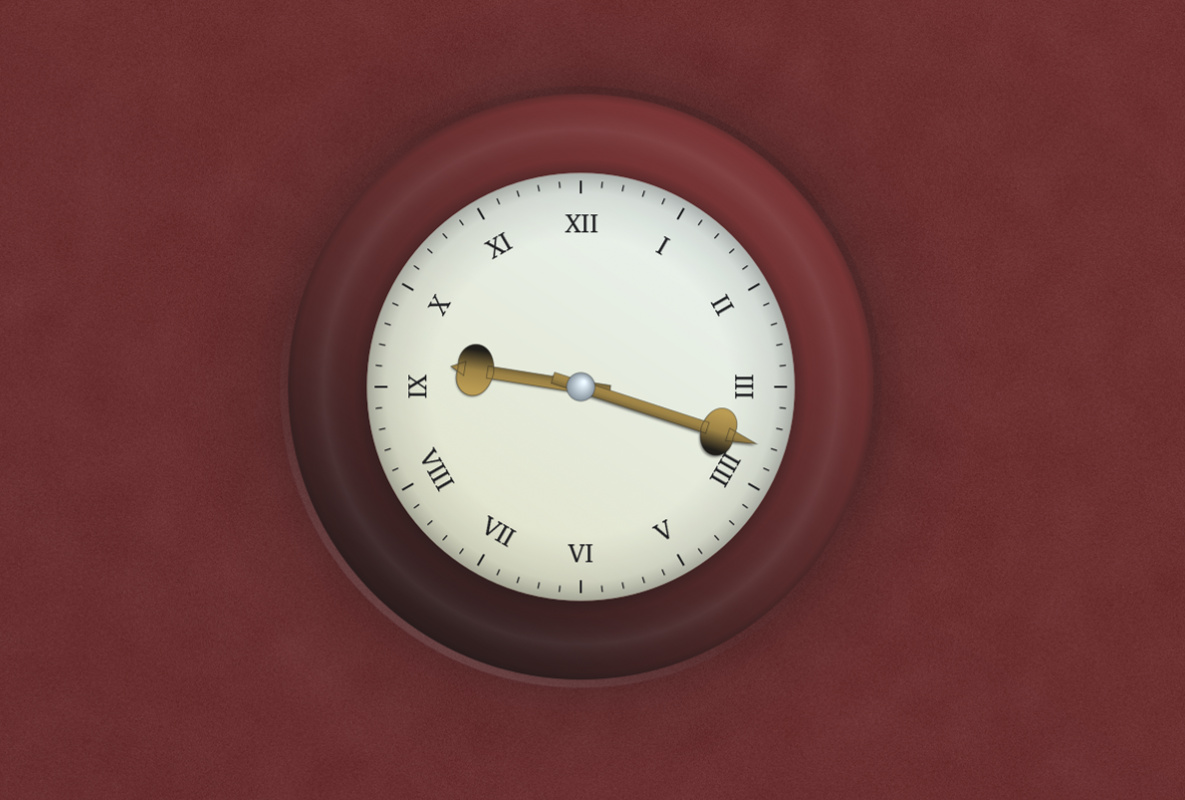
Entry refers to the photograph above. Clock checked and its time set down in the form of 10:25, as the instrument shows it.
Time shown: 9:18
